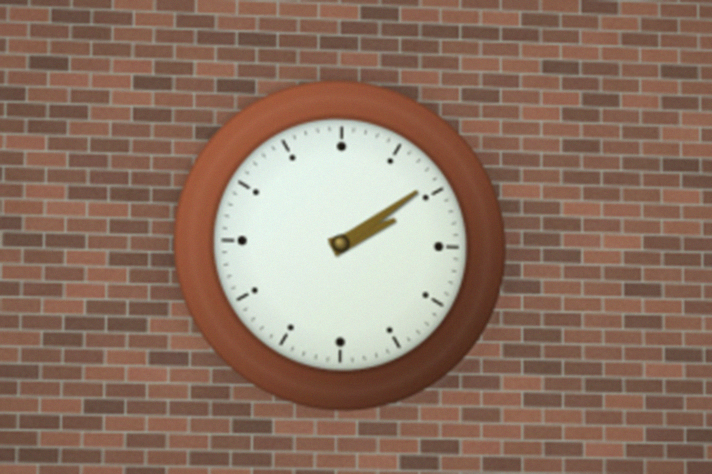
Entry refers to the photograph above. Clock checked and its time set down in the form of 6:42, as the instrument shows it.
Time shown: 2:09
